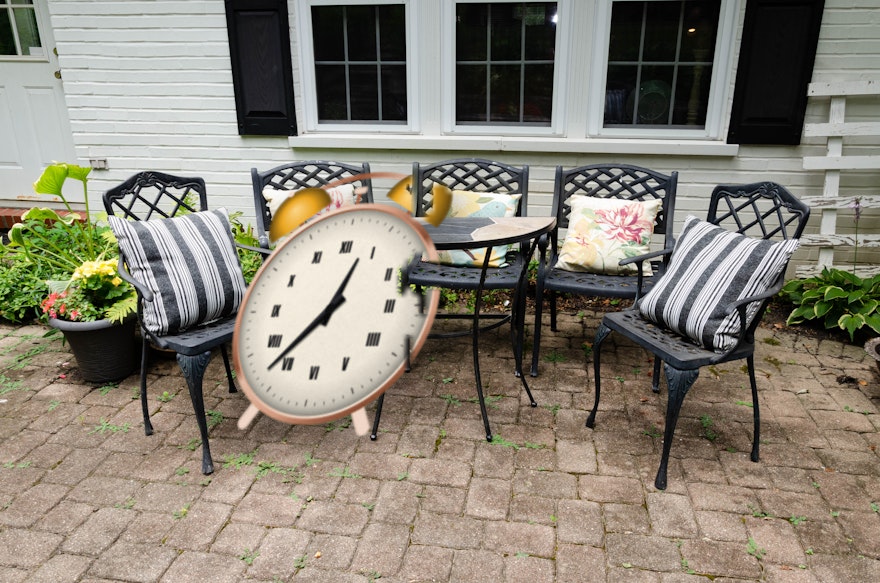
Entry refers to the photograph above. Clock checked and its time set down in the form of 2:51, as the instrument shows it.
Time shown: 12:37
